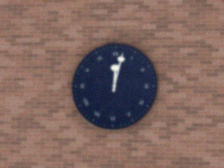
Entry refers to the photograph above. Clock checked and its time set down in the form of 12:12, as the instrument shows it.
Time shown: 12:02
